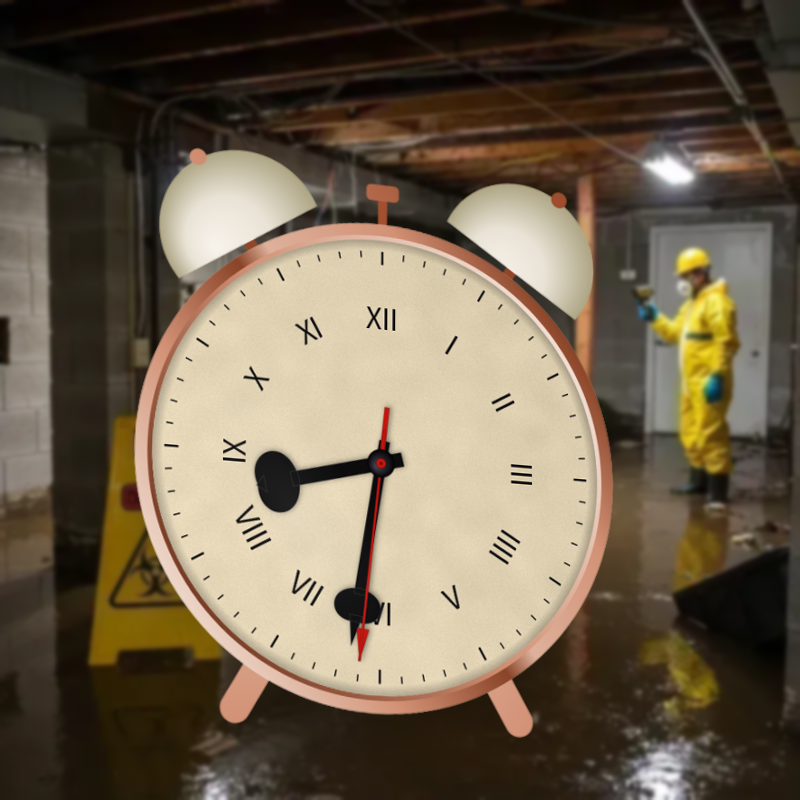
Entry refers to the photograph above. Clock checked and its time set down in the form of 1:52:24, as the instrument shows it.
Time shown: 8:31:31
